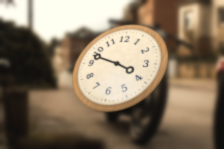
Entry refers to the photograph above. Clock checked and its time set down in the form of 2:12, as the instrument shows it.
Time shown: 3:48
